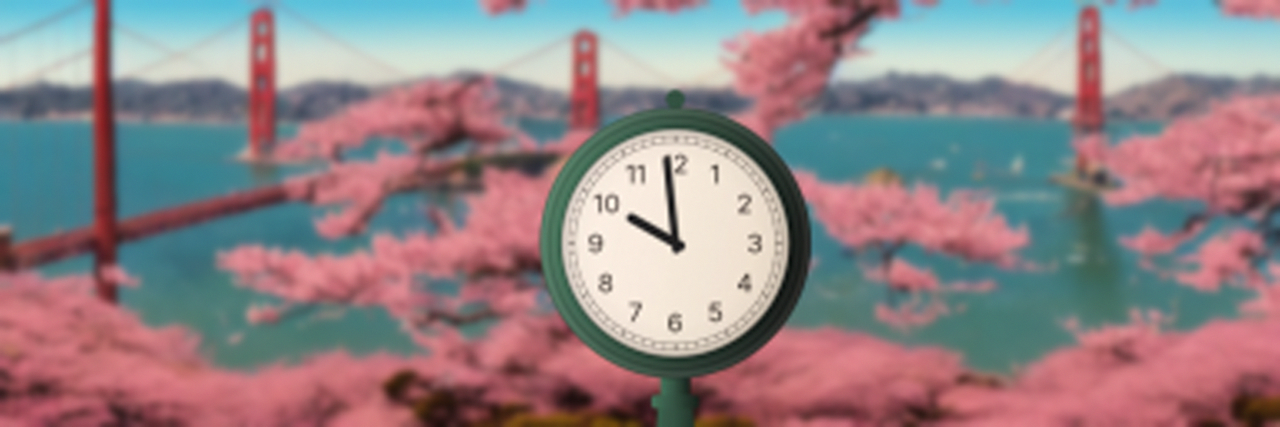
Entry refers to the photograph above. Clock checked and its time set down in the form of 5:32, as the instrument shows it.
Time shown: 9:59
